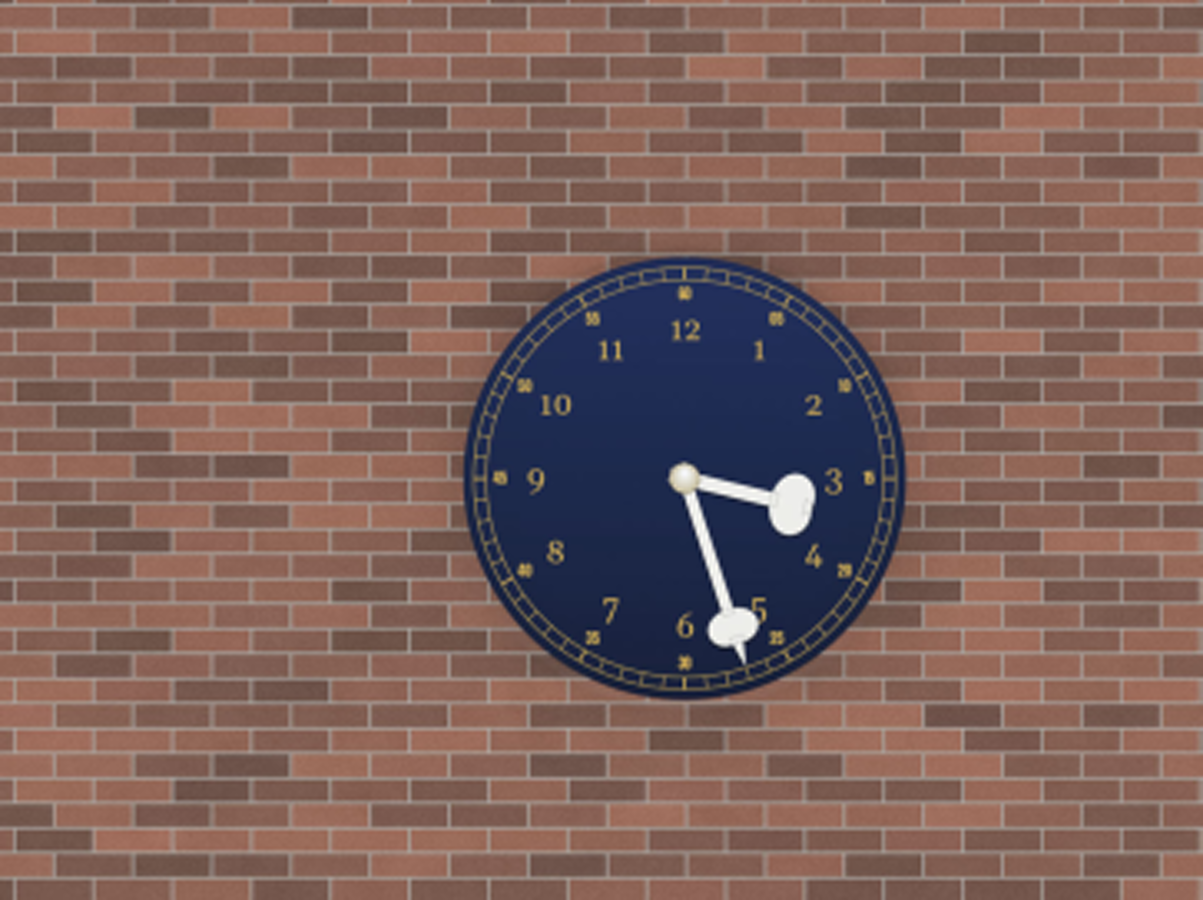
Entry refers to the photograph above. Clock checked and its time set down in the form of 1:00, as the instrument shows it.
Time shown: 3:27
